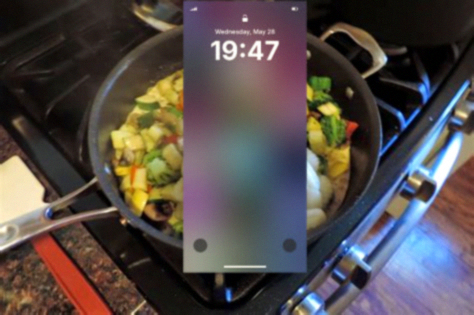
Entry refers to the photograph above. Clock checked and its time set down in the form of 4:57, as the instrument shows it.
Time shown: 19:47
